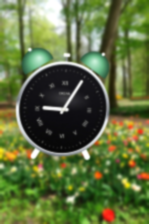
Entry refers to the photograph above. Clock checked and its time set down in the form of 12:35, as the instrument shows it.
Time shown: 9:05
